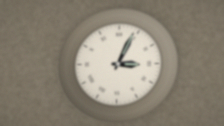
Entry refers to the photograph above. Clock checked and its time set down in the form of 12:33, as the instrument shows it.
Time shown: 3:04
